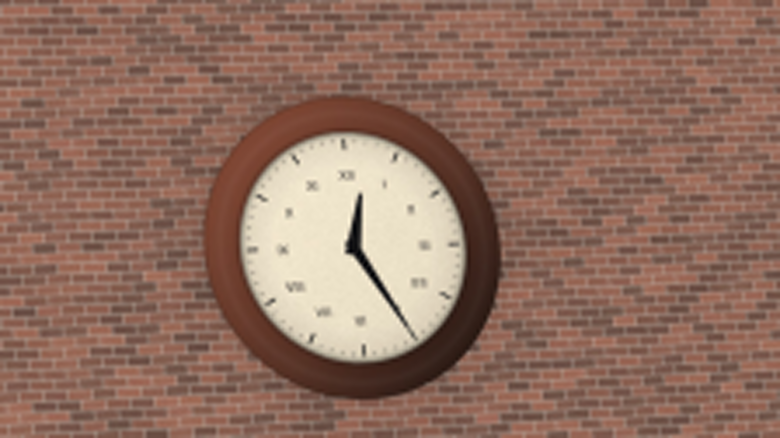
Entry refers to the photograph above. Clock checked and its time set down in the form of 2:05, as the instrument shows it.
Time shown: 12:25
